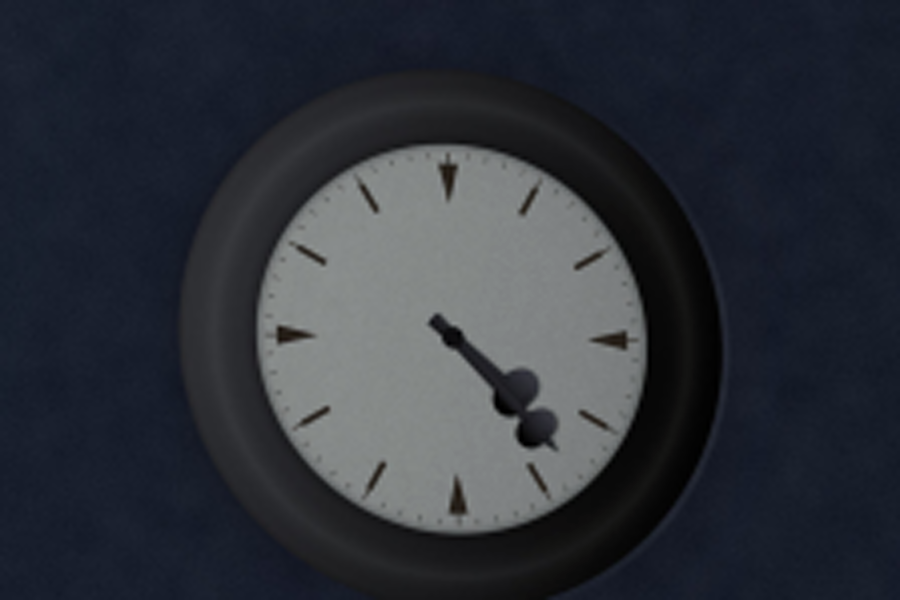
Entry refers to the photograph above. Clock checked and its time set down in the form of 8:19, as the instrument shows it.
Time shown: 4:23
